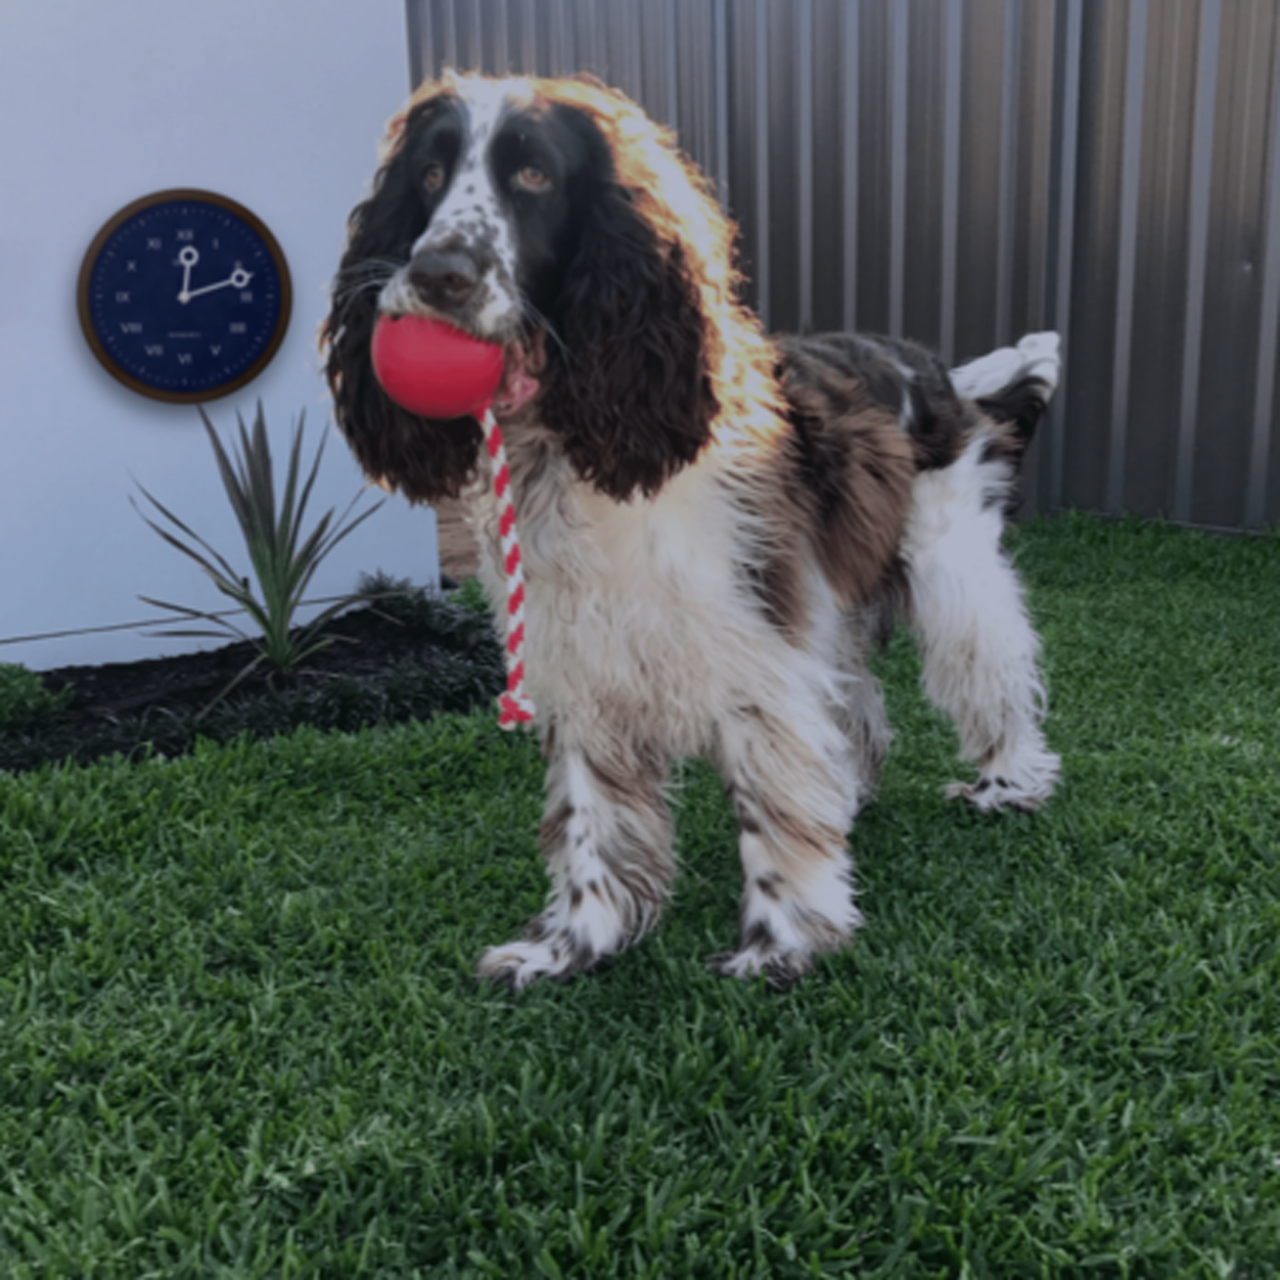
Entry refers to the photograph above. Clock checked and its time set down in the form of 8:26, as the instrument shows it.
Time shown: 12:12
